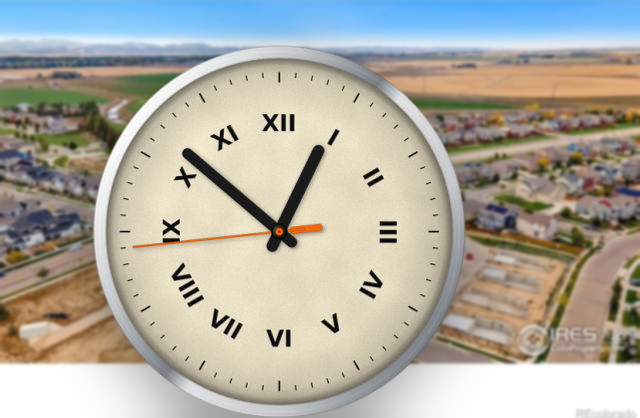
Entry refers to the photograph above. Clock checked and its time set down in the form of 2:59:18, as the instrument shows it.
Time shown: 12:51:44
